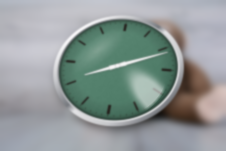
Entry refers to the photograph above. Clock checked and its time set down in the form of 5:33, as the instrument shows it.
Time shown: 8:11
